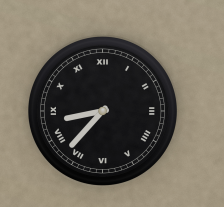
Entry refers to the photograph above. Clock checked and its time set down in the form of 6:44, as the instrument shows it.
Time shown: 8:37
